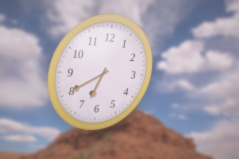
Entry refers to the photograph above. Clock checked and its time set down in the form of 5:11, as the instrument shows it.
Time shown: 6:40
